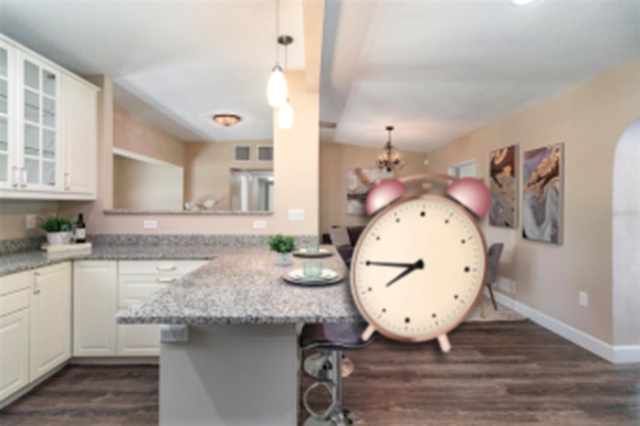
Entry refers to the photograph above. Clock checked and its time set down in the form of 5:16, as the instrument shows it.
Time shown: 7:45
